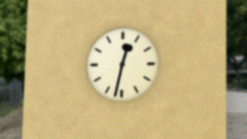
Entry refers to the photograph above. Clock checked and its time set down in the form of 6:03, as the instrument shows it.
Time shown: 12:32
